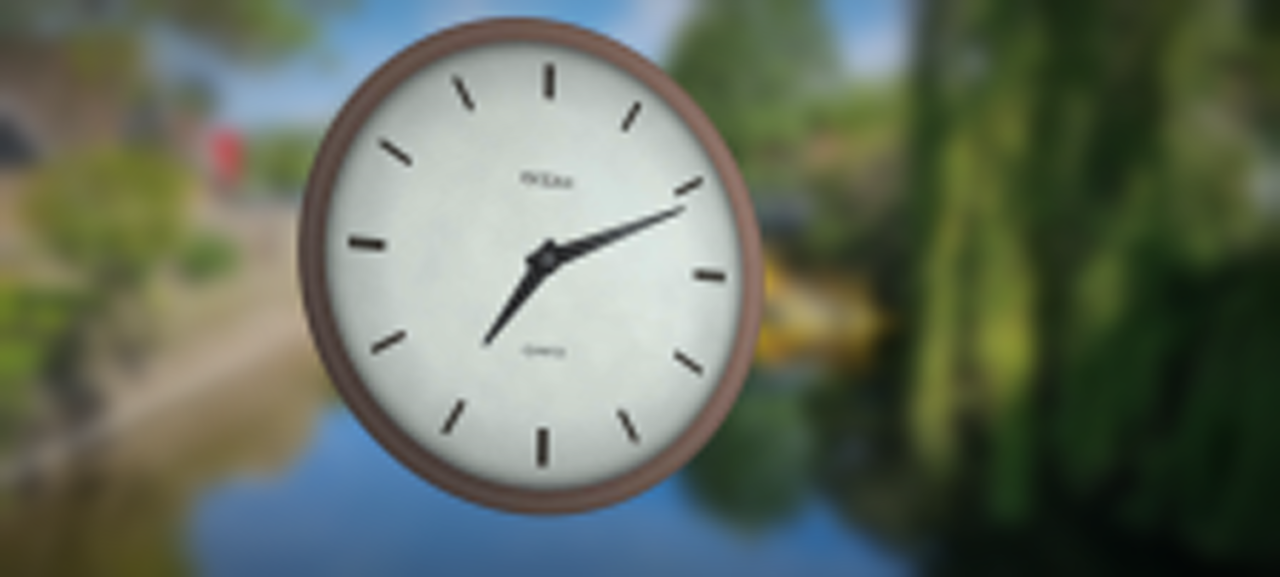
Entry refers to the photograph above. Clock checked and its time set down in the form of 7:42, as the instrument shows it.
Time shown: 7:11
